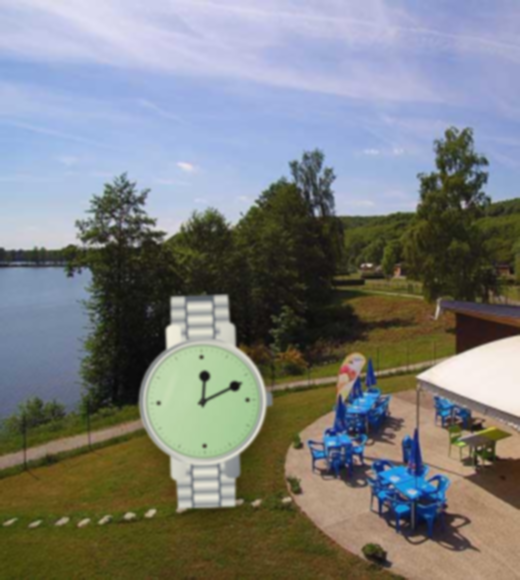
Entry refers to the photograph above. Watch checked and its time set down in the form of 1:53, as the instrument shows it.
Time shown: 12:11
